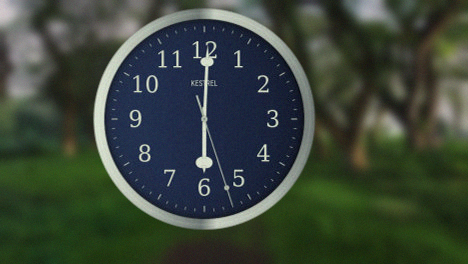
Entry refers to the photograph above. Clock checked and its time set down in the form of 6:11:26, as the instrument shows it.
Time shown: 6:00:27
